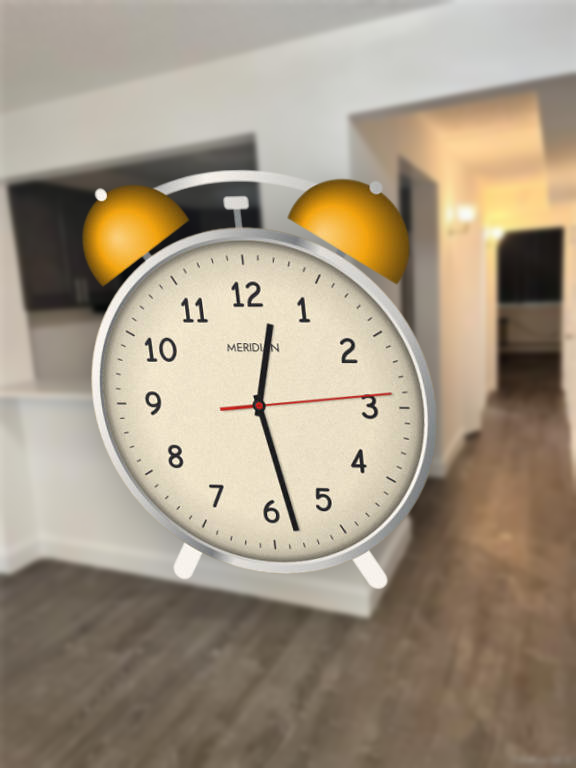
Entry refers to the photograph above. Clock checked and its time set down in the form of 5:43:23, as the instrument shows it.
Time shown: 12:28:14
